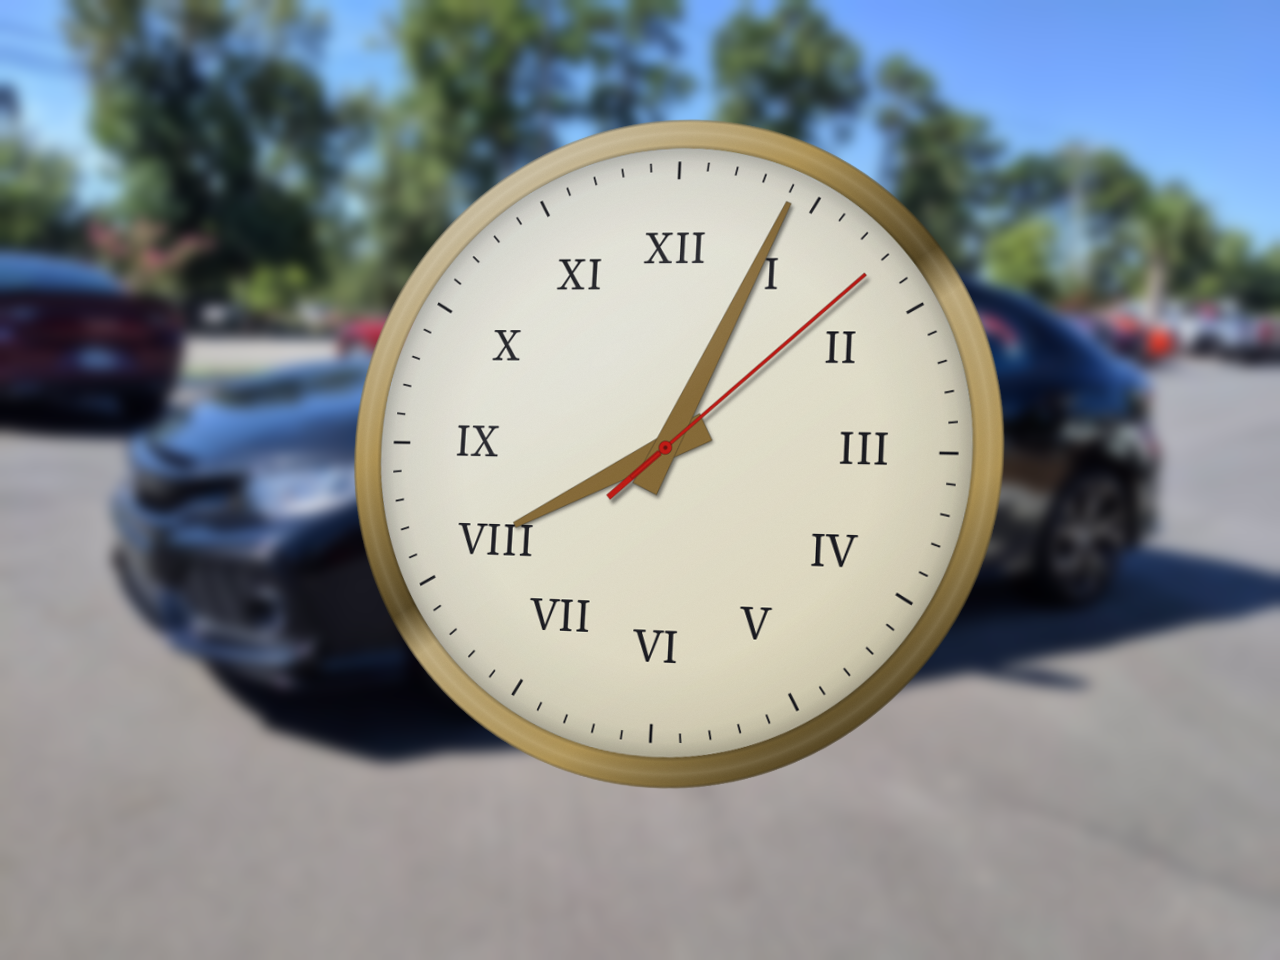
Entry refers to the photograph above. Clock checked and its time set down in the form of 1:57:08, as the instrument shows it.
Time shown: 8:04:08
